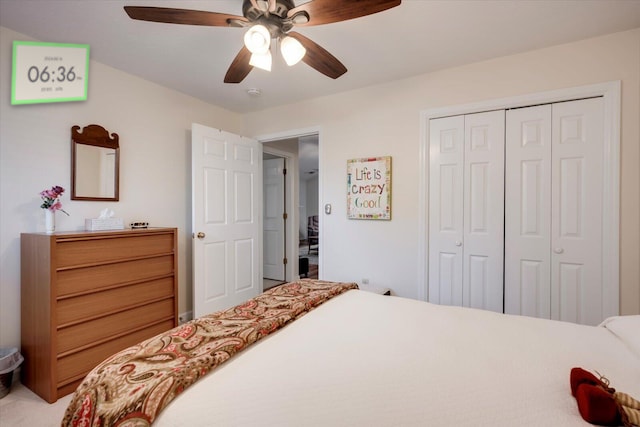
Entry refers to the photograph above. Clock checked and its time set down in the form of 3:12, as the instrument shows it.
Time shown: 6:36
